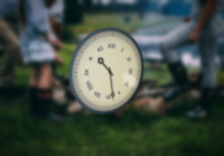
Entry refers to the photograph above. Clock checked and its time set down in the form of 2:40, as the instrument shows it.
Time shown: 10:28
